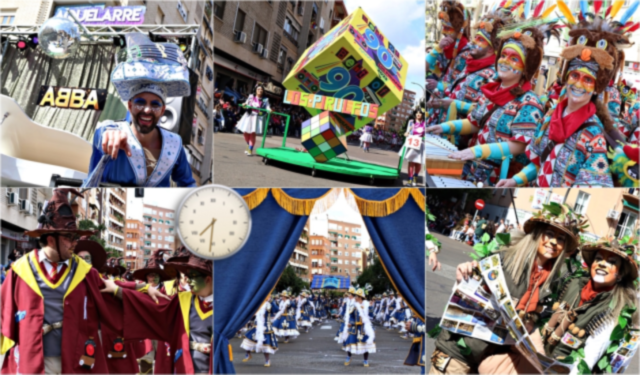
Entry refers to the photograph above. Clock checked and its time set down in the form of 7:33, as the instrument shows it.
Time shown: 7:31
